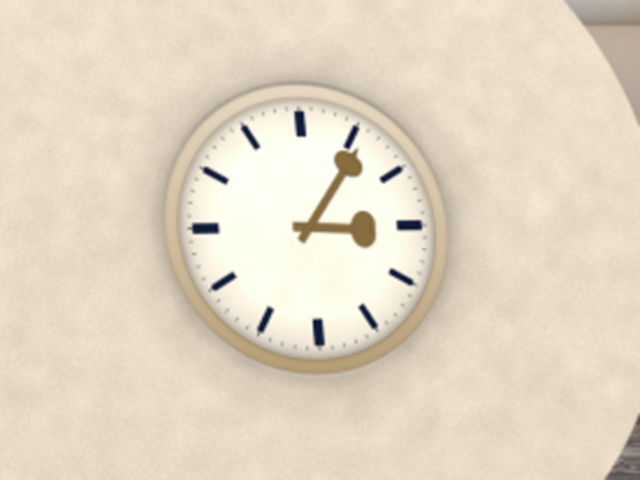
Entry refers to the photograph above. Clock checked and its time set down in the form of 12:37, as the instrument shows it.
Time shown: 3:06
